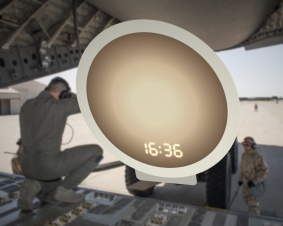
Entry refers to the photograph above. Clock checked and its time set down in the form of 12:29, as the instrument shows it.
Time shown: 16:36
